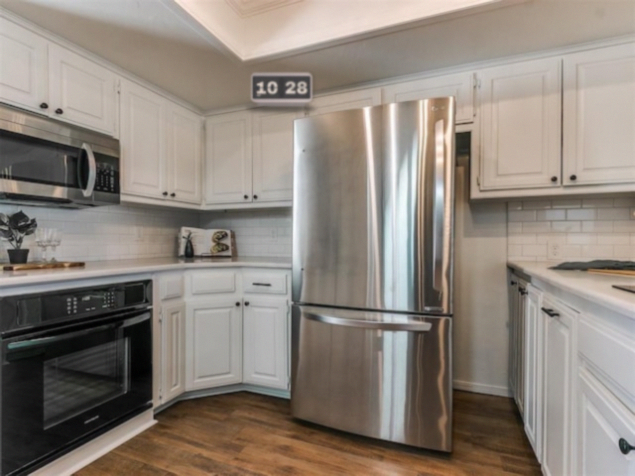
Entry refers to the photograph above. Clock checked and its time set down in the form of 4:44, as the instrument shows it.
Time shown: 10:28
